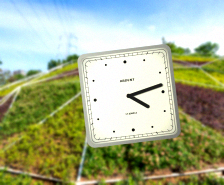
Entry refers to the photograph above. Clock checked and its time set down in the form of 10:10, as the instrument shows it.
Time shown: 4:13
